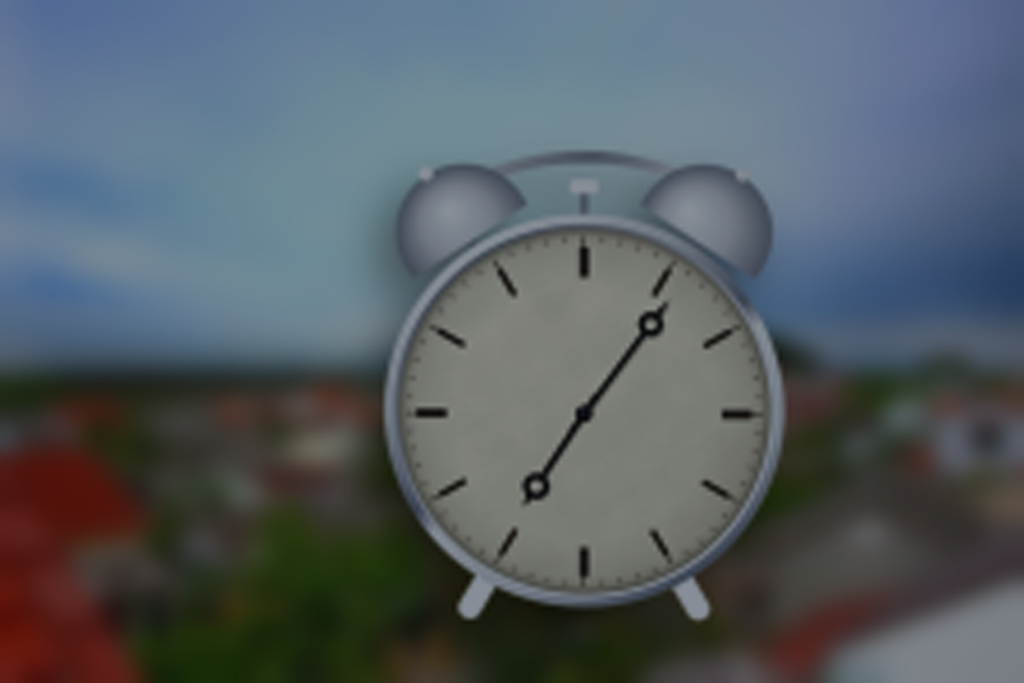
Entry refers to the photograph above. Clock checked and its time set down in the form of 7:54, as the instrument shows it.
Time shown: 7:06
